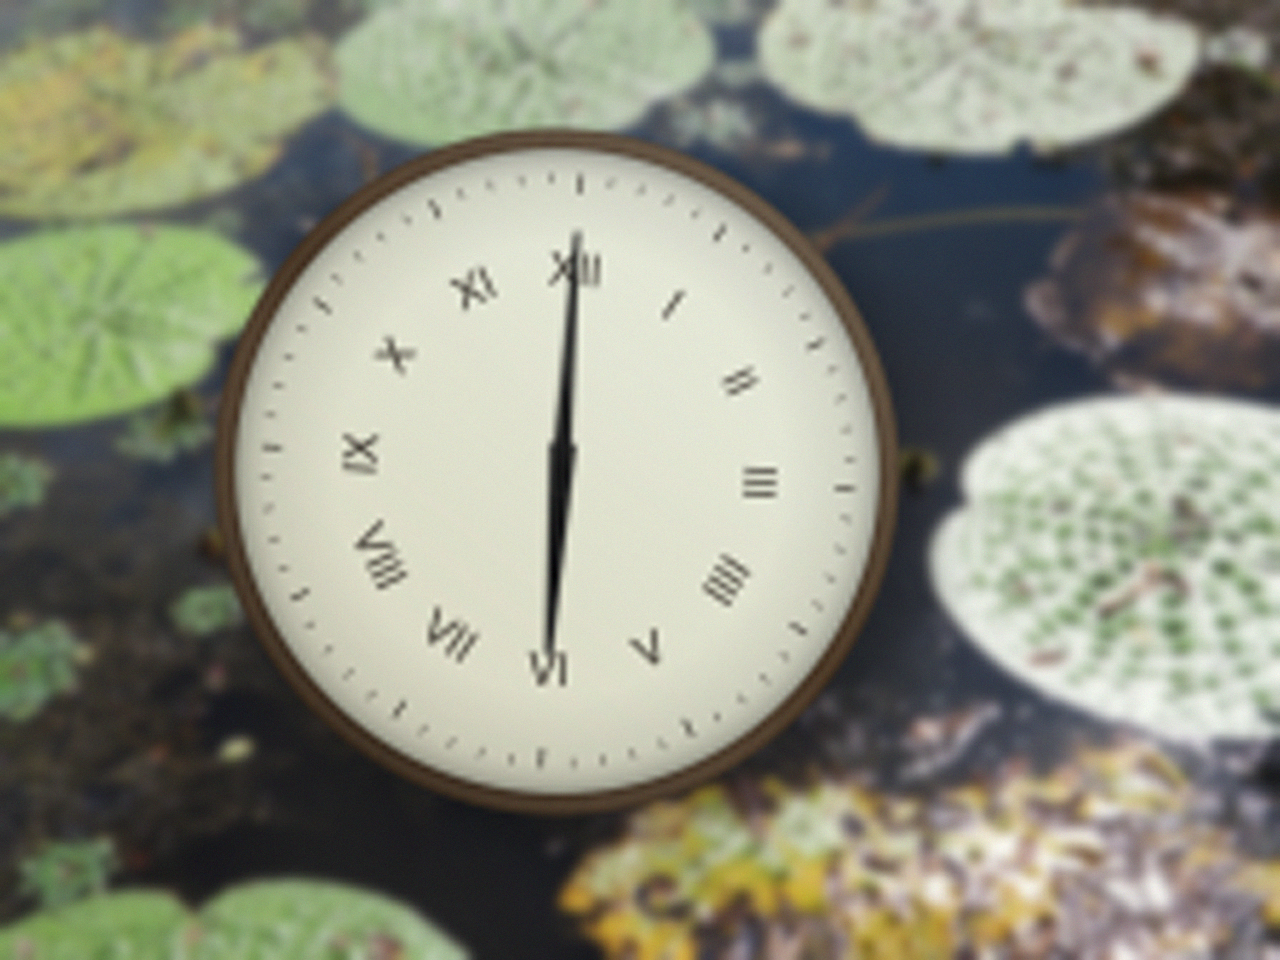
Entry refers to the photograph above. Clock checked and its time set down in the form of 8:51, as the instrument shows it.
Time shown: 6:00
